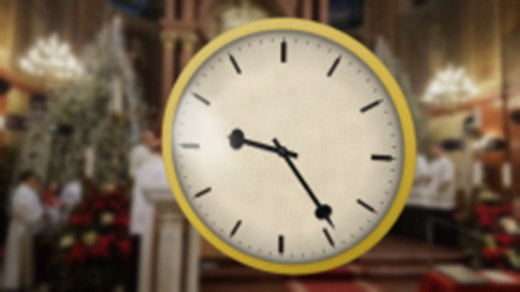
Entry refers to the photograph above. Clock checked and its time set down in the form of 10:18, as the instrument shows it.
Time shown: 9:24
